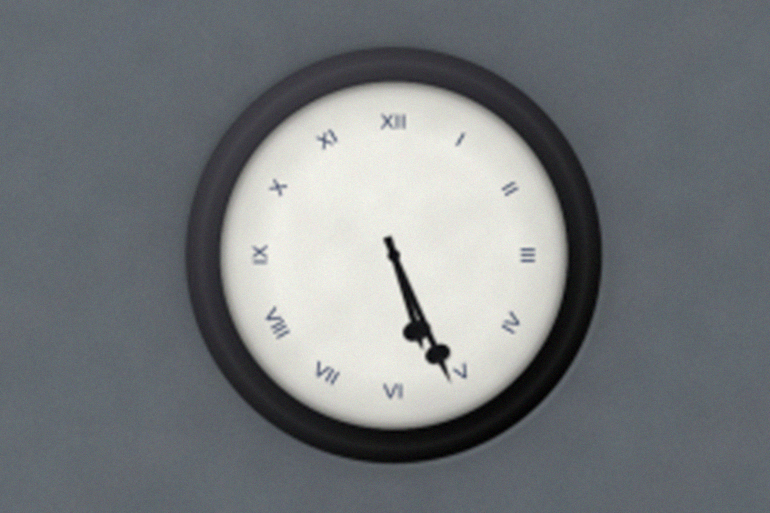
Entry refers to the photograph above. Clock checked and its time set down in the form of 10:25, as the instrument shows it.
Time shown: 5:26
